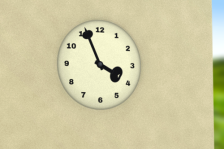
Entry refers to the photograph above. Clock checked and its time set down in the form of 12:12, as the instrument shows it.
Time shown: 3:56
